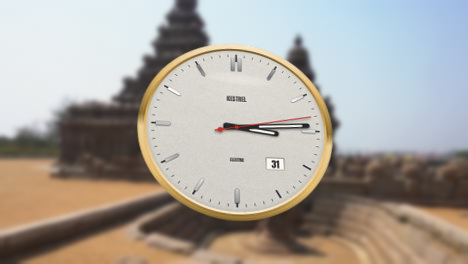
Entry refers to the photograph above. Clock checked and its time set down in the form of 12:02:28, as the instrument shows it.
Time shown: 3:14:13
